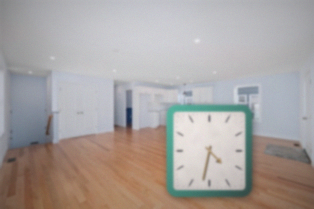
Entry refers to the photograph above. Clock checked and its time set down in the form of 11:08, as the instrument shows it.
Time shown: 4:32
